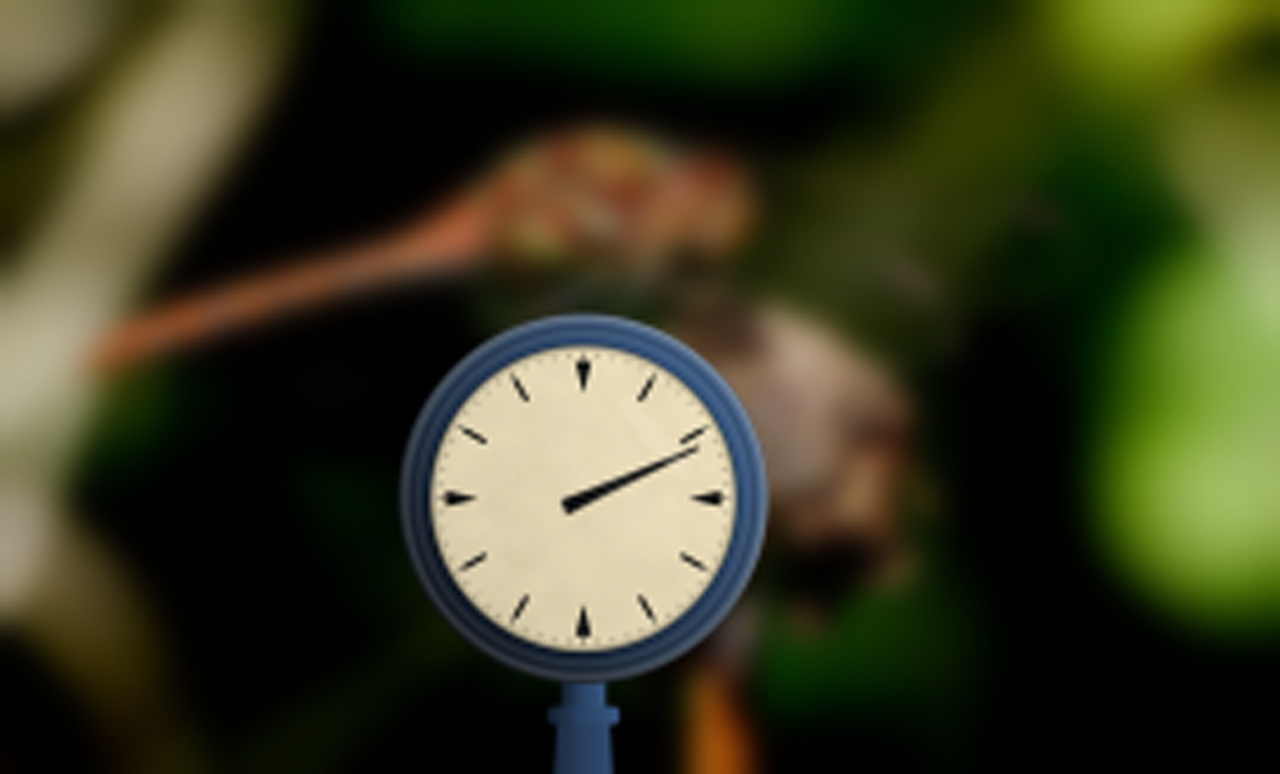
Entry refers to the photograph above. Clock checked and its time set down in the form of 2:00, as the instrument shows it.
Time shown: 2:11
